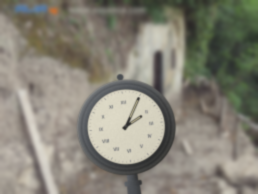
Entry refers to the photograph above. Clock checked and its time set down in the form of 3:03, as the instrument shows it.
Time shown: 2:05
